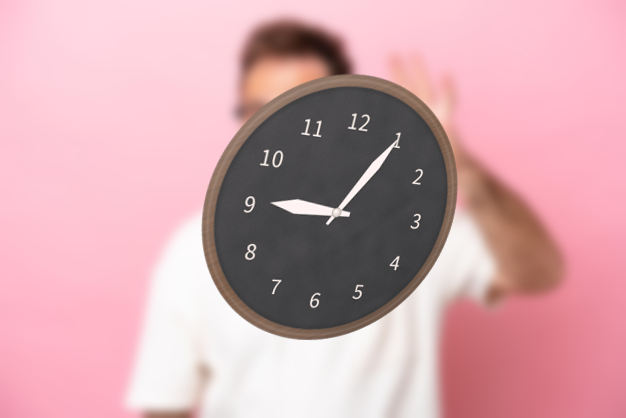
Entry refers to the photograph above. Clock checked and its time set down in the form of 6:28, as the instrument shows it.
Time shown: 9:05
